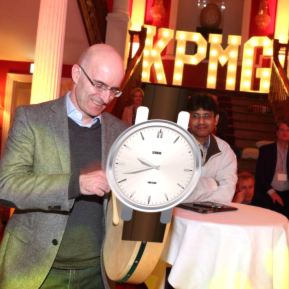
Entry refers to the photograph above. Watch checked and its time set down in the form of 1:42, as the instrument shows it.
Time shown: 9:42
